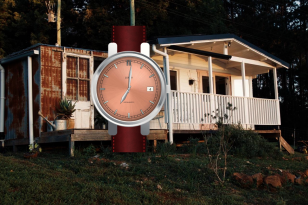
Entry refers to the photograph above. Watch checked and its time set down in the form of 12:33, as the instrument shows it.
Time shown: 7:01
